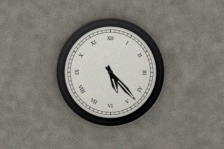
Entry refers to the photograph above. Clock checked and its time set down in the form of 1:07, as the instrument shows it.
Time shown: 5:23
